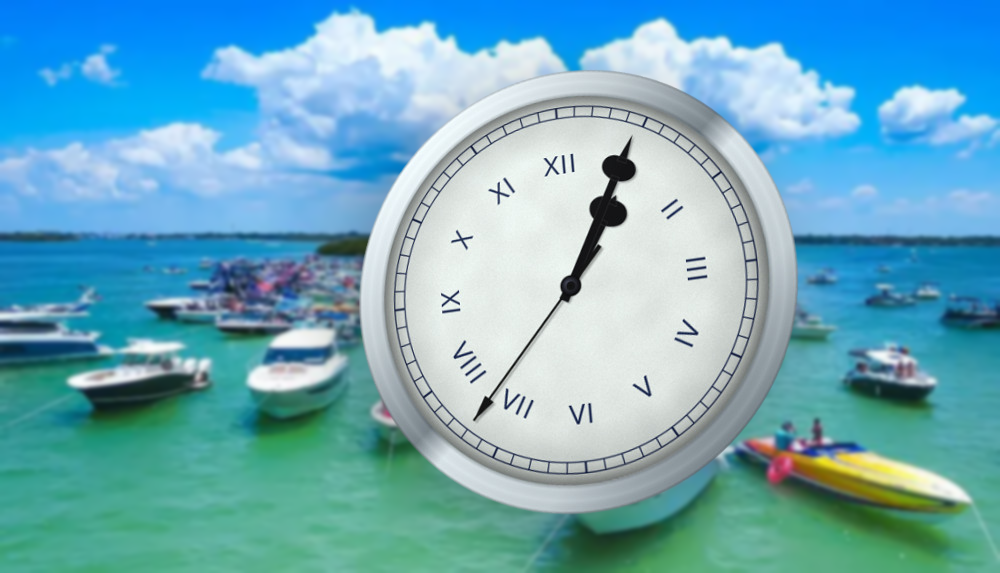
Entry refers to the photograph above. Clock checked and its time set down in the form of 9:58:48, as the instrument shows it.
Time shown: 1:04:37
